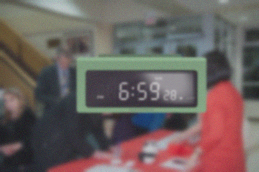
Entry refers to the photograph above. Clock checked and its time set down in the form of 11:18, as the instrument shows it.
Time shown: 6:59
